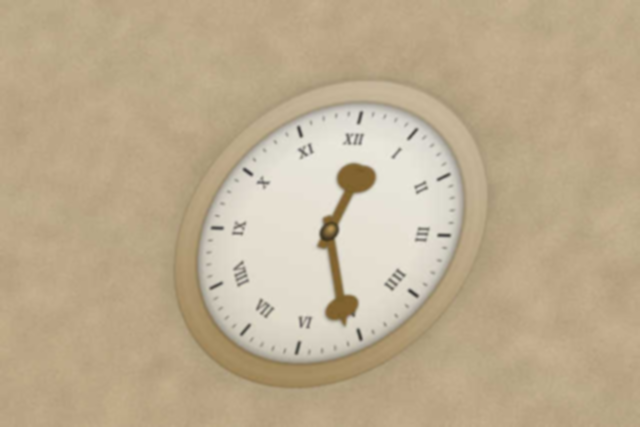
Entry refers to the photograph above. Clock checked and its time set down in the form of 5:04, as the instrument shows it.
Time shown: 12:26
